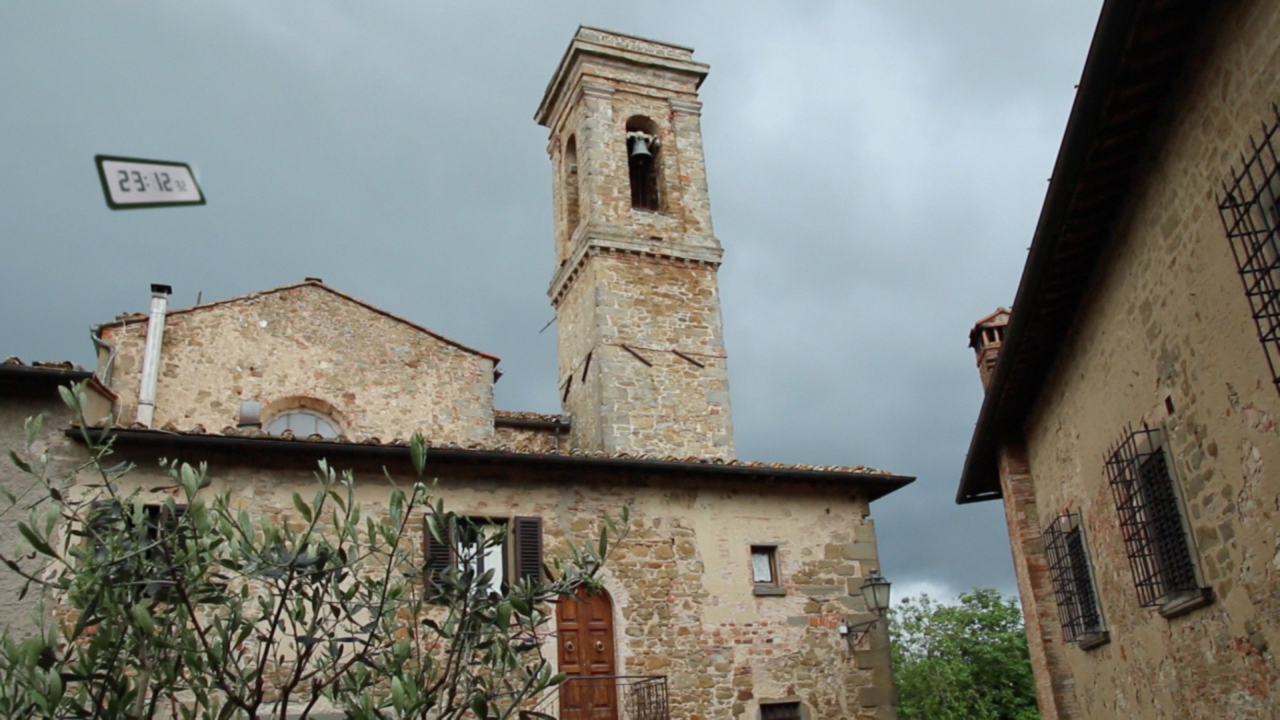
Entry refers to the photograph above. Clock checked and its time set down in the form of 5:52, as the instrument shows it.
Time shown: 23:12
